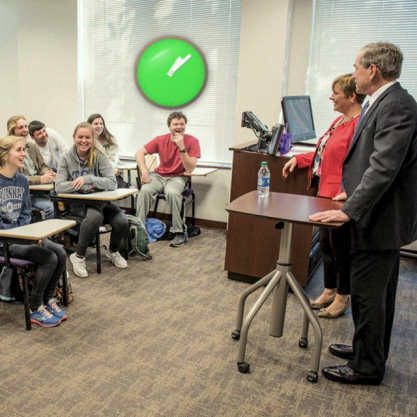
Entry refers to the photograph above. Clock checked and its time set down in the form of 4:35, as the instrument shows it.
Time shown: 1:08
